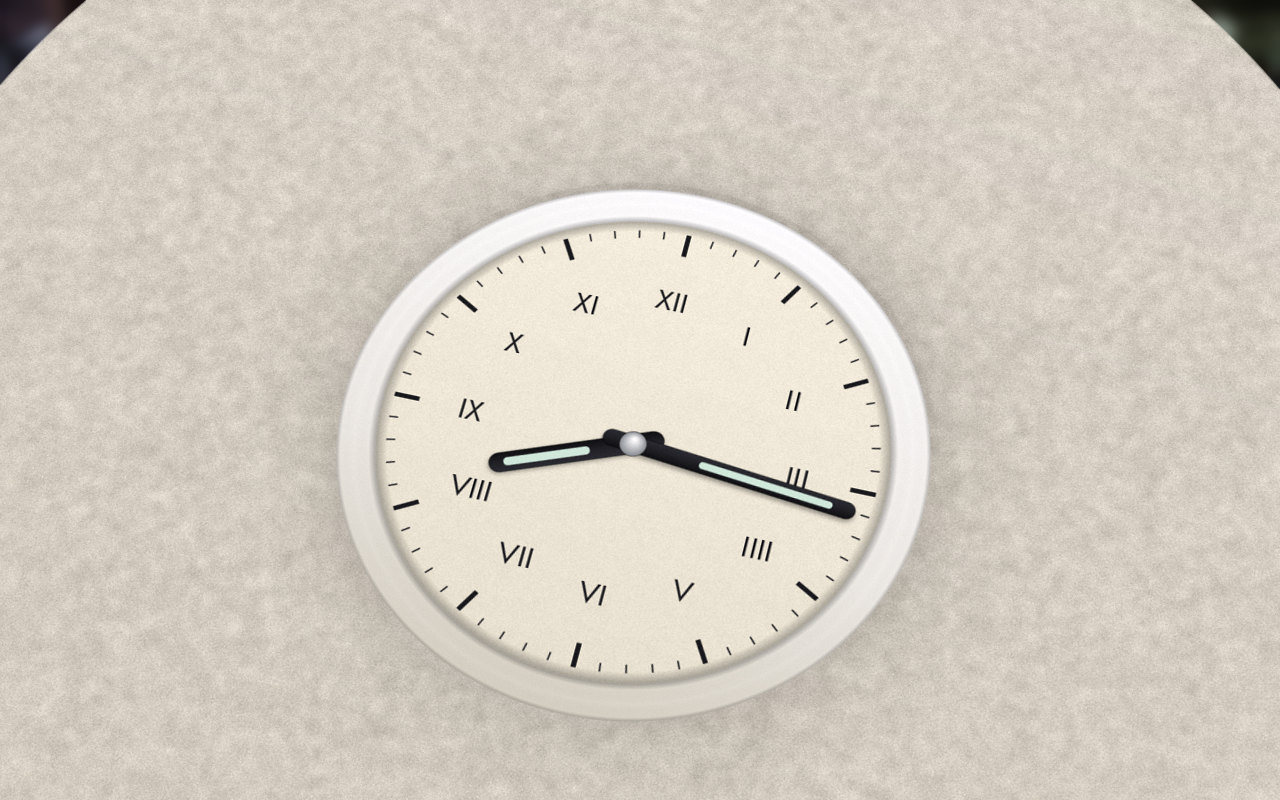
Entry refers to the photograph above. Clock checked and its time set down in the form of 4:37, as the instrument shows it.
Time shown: 8:16
